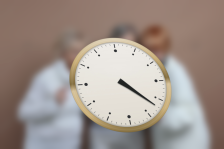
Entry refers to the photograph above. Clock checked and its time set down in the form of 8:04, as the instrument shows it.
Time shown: 4:22
